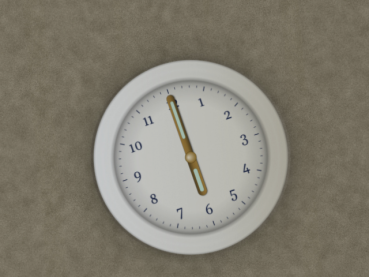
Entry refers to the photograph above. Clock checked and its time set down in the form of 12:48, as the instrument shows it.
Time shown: 6:00
